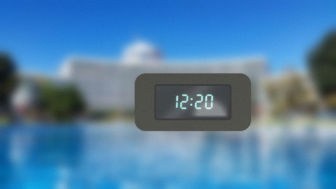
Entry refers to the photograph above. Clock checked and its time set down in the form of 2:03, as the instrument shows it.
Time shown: 12:20
